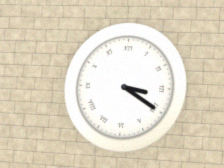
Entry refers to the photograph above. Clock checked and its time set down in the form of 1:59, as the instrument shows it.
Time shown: 3:20
